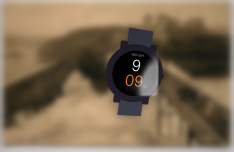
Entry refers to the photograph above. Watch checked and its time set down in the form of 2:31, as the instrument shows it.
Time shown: 9:09
